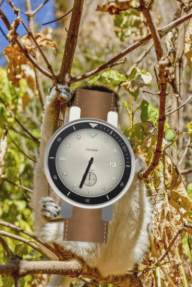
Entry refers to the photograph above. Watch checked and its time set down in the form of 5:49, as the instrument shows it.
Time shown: 6:33
